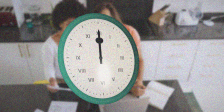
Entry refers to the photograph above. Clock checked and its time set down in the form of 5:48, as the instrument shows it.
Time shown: 12:00
